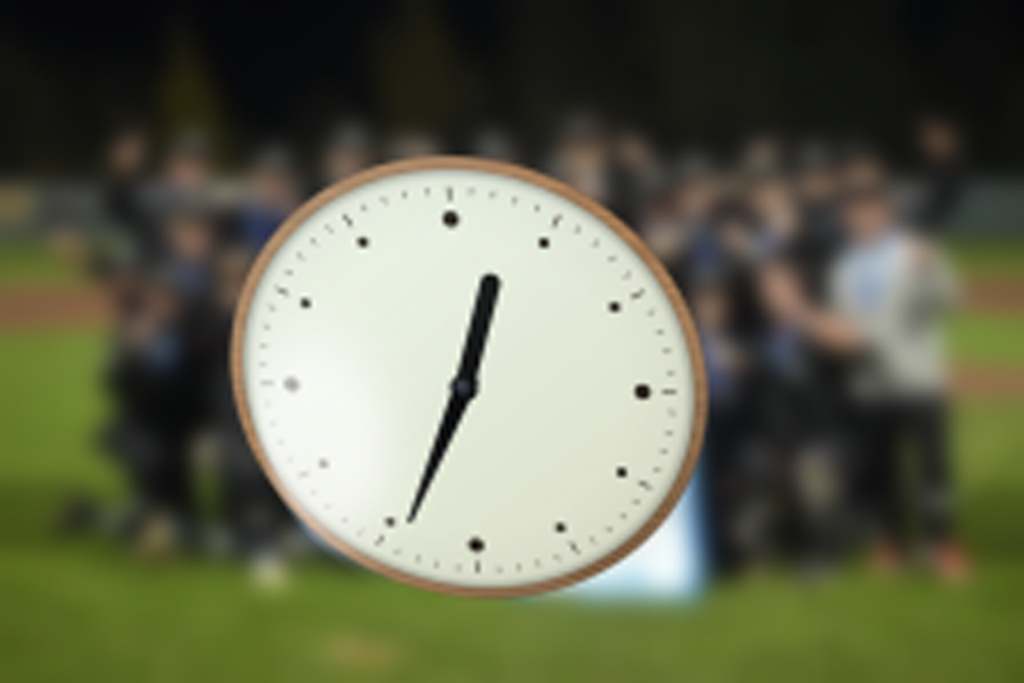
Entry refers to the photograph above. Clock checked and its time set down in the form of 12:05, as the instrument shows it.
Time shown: 12:34
